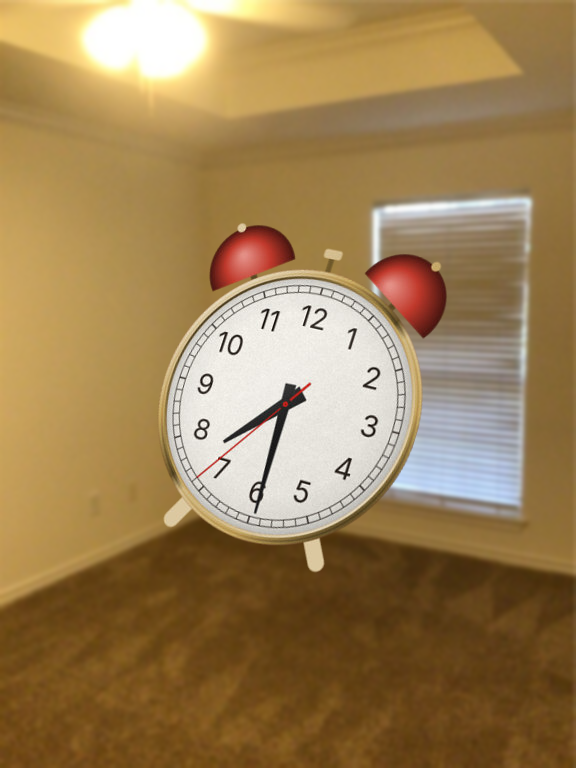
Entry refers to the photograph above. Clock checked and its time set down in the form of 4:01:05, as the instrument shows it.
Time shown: 7:29:36
